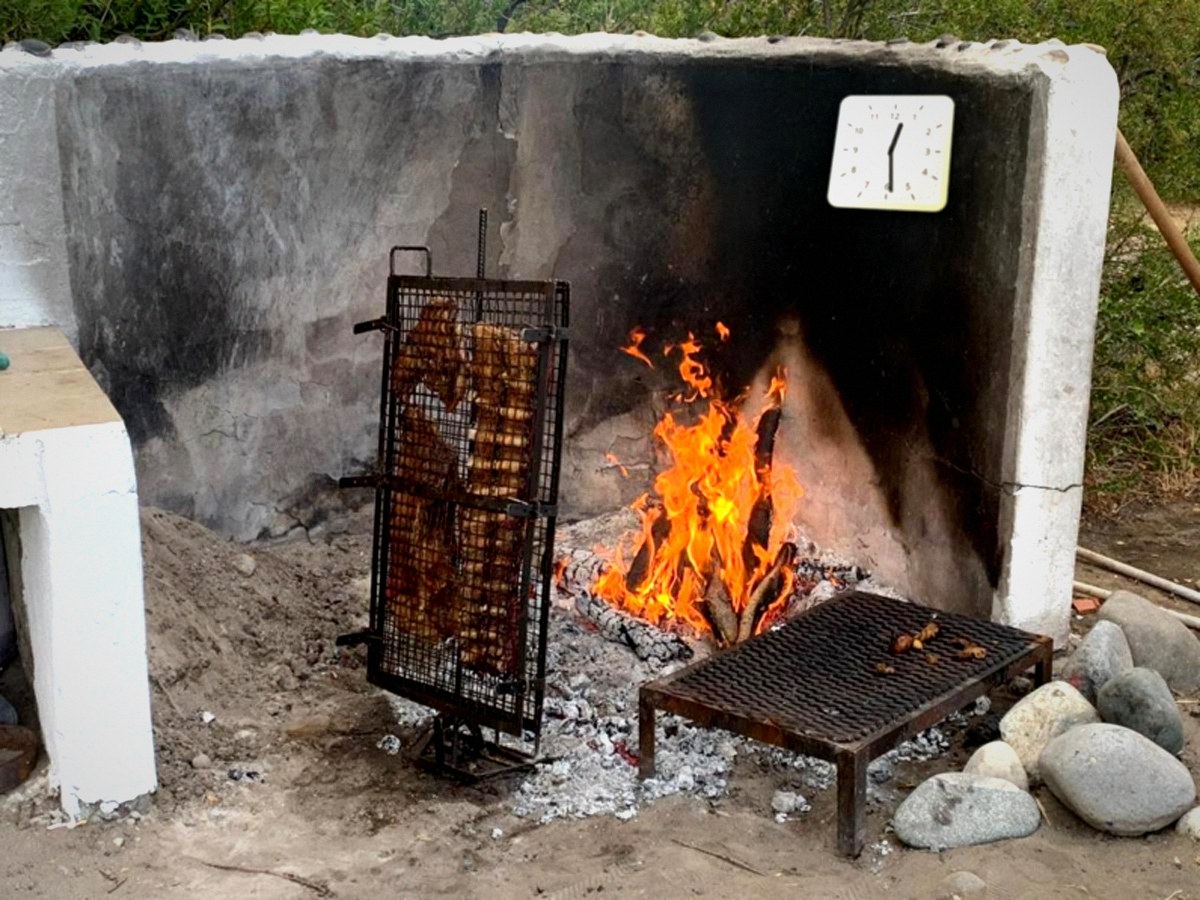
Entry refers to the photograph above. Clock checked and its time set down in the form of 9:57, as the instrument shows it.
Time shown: 12:29
